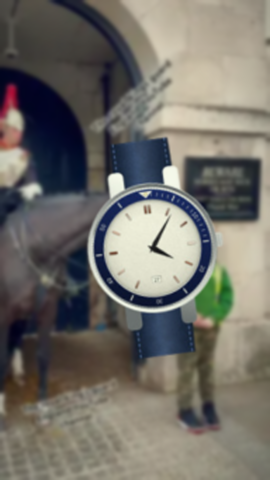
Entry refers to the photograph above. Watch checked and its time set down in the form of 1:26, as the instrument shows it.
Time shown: 4:06
